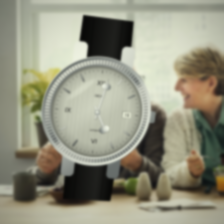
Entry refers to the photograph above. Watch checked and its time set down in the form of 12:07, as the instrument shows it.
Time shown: 5:02
